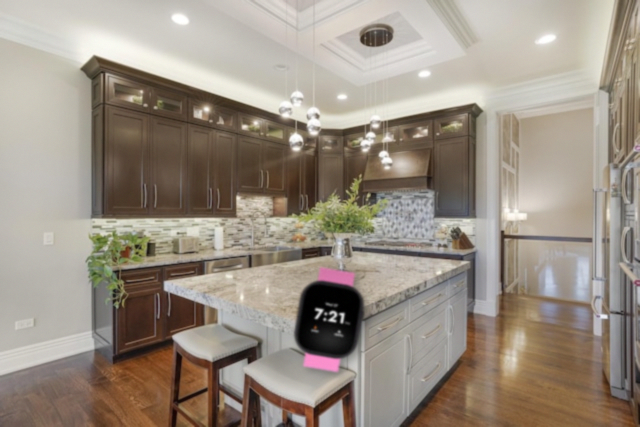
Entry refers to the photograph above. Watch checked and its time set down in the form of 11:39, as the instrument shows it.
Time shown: 7:21
